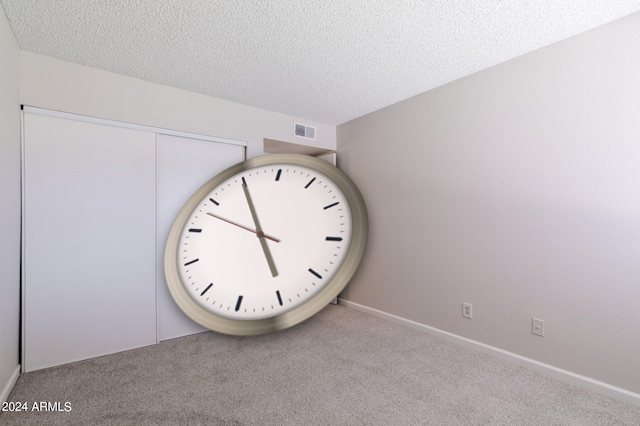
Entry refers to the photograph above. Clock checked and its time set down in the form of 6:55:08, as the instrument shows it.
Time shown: 4:54:48
